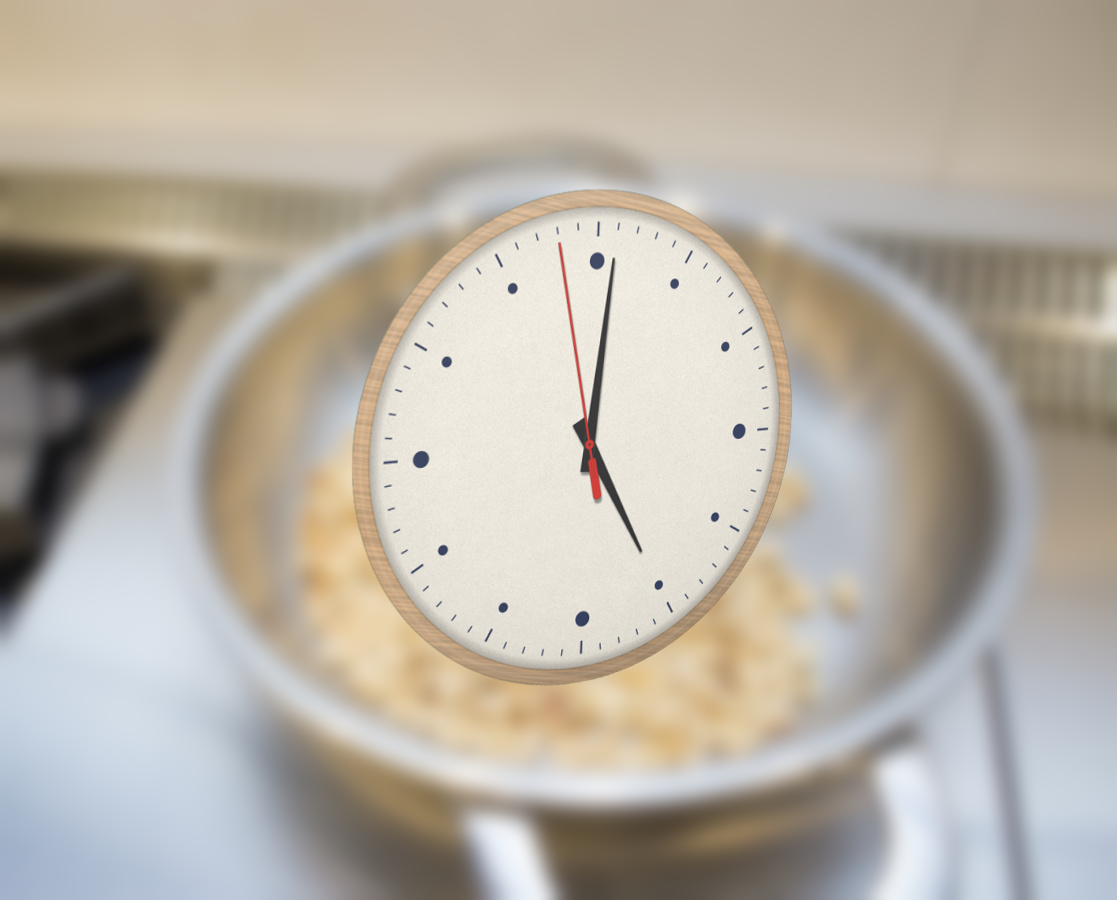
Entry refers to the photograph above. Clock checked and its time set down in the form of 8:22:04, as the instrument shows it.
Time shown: 5:00:58
